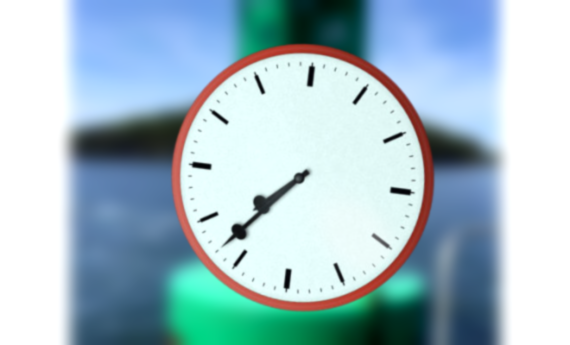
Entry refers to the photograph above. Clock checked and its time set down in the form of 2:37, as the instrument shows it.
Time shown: 7:37
